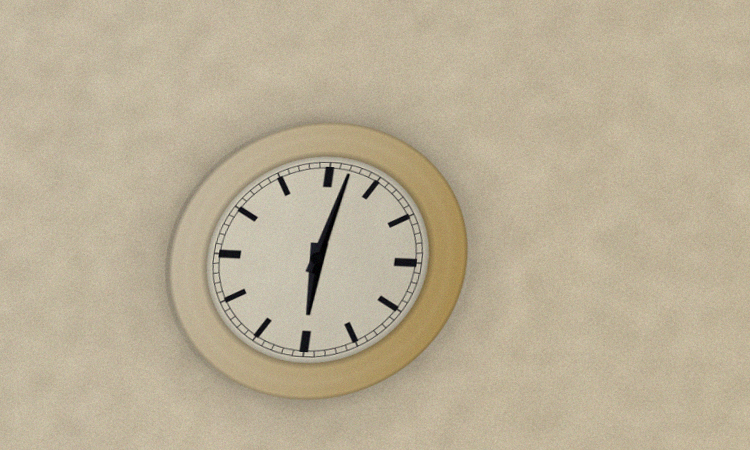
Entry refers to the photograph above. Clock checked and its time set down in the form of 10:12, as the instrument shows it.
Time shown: 6:02
